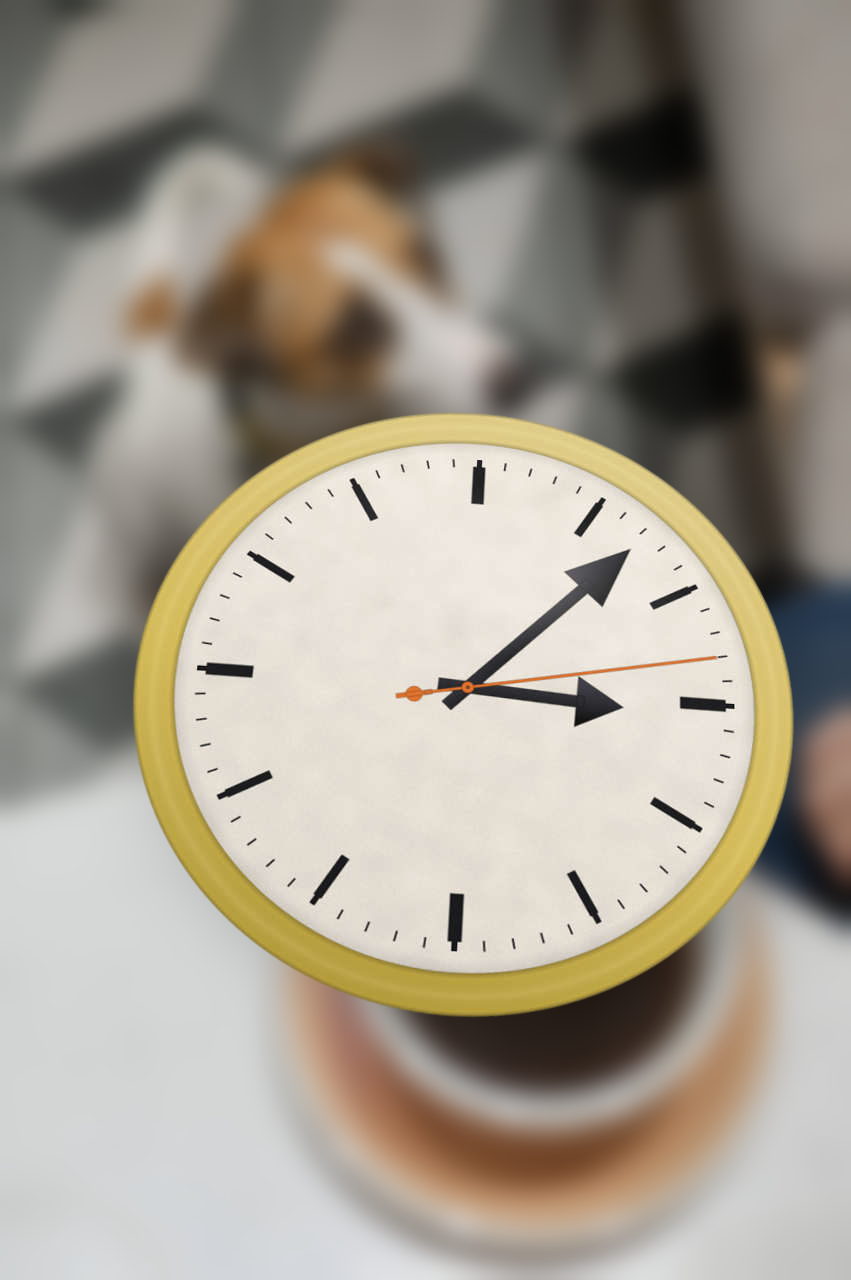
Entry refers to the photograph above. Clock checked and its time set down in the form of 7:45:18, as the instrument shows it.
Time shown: 3:07:13
